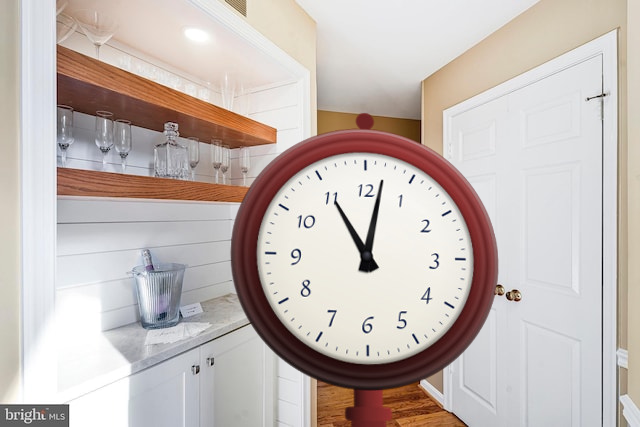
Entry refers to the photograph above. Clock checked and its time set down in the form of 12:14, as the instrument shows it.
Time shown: 11:02
